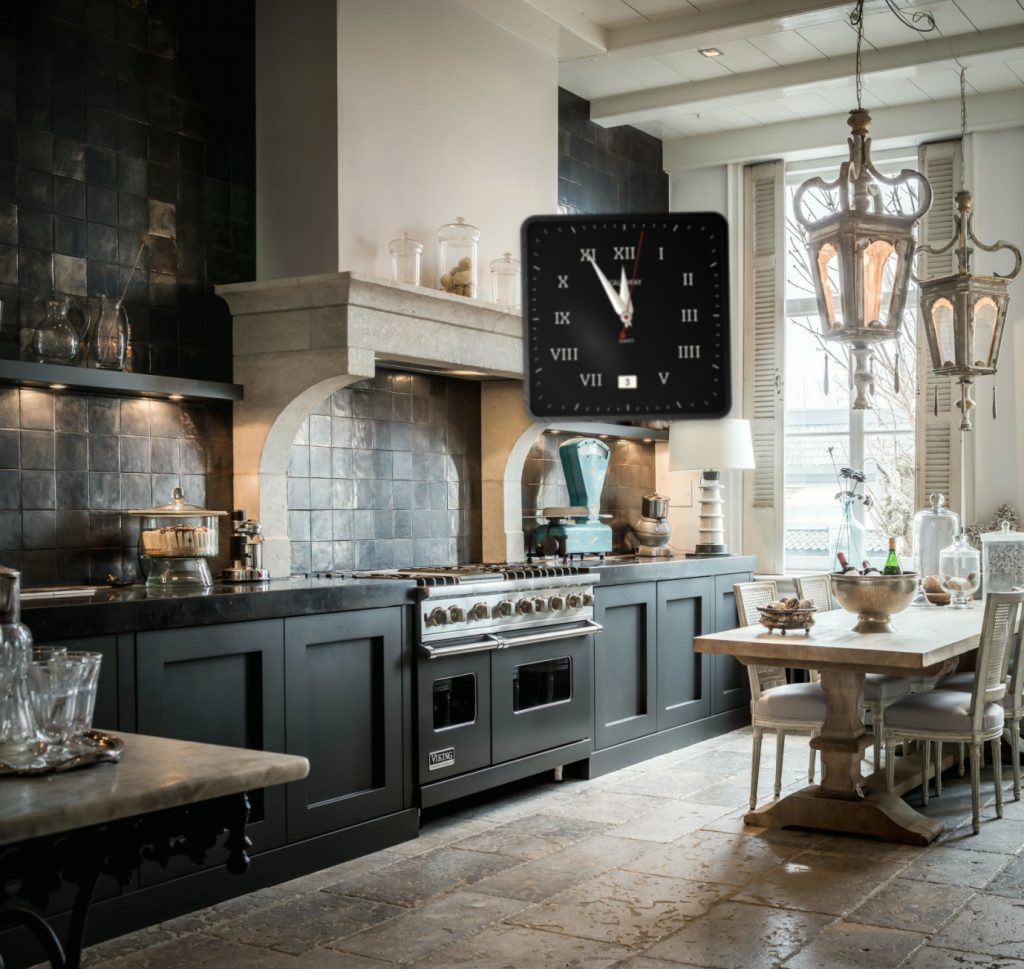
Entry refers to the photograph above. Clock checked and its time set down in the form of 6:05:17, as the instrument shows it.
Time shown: 11:55:02
